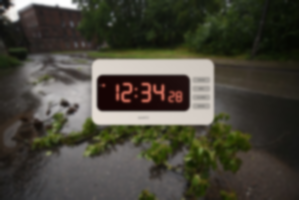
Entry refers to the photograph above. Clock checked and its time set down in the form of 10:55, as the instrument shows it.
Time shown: 12:34
